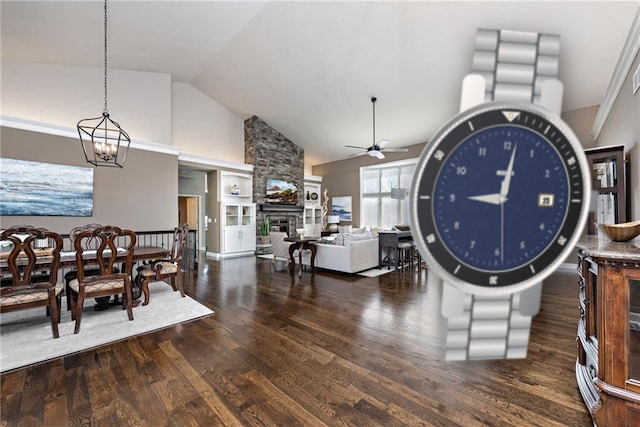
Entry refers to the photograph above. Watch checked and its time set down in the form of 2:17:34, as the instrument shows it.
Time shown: 9:01:29
